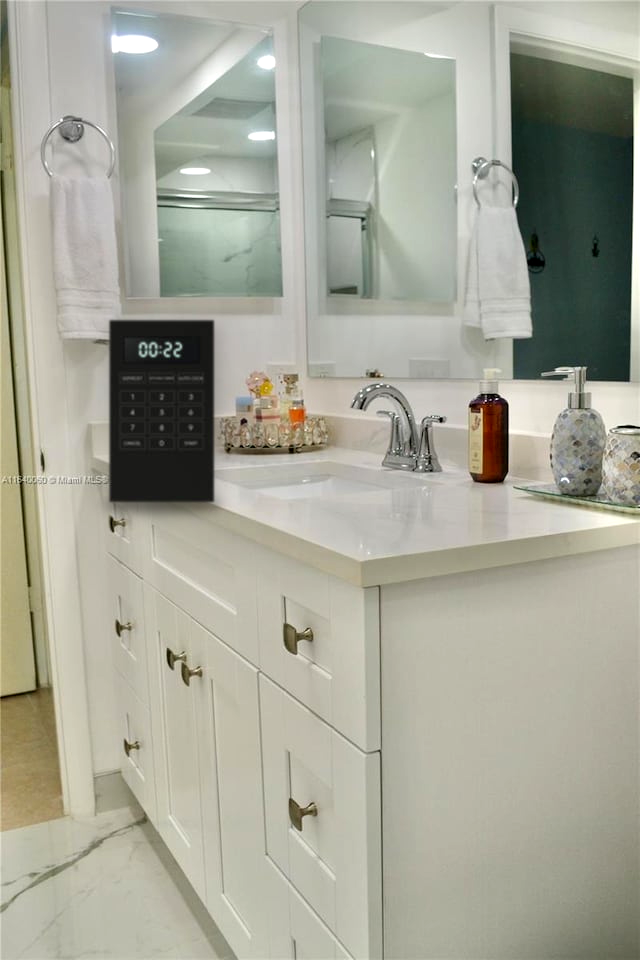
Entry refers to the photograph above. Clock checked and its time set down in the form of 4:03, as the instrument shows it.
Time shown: 0:22
